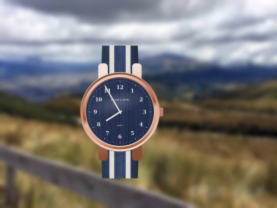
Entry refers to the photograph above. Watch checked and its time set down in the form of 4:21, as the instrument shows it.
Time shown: 7:55
